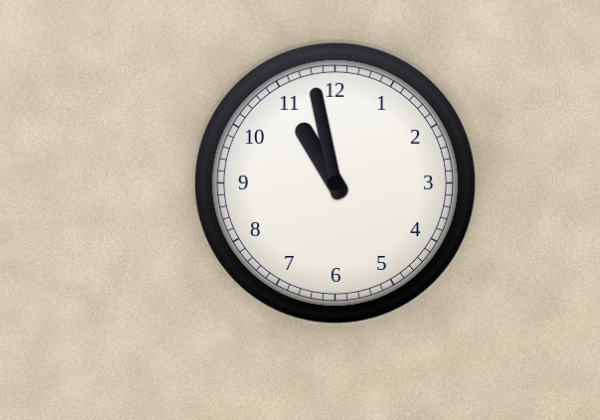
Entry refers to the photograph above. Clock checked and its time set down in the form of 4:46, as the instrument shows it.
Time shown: 10:58
